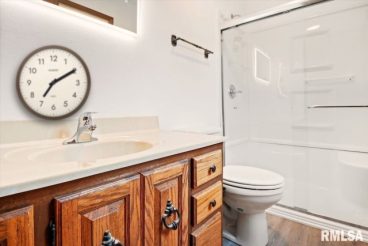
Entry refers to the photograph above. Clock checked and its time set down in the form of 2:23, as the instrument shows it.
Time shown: 7:10
